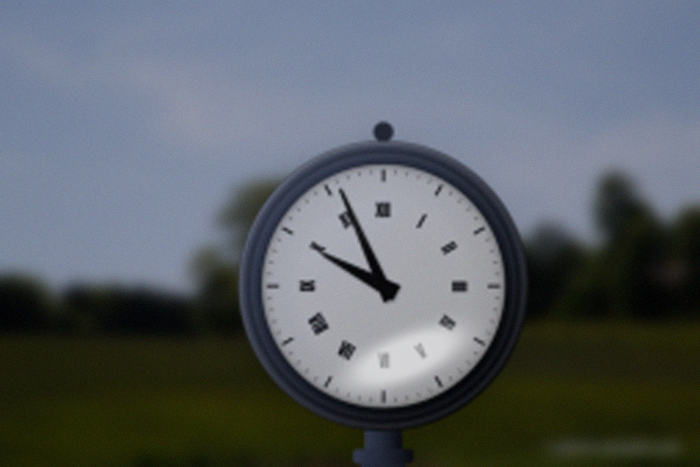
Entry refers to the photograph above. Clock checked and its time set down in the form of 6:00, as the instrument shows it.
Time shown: 9:56
